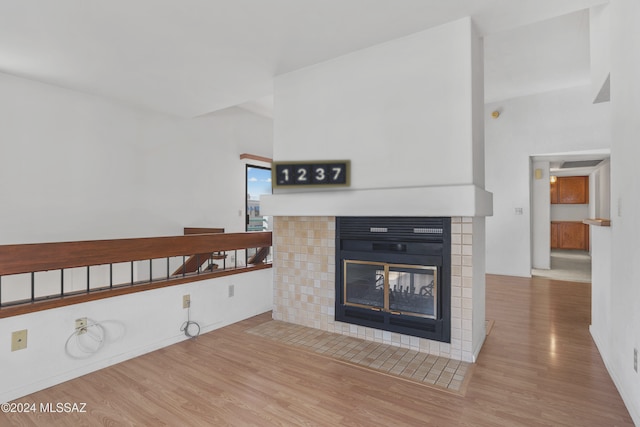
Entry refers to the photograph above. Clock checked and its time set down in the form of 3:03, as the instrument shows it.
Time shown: 12:37
